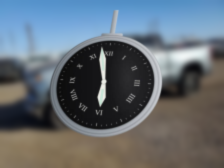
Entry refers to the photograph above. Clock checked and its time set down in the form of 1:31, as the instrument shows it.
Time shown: 5:58
